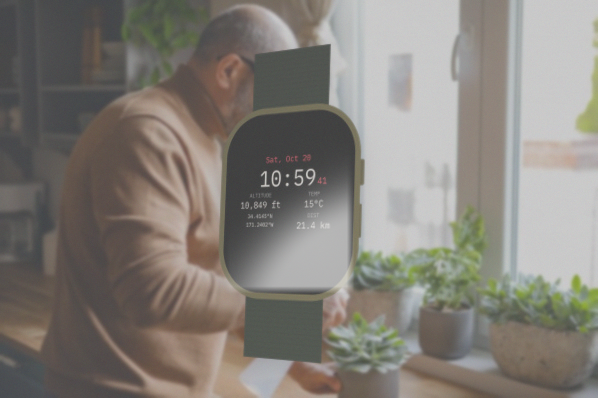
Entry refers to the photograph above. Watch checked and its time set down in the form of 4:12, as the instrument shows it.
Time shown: 10:59
